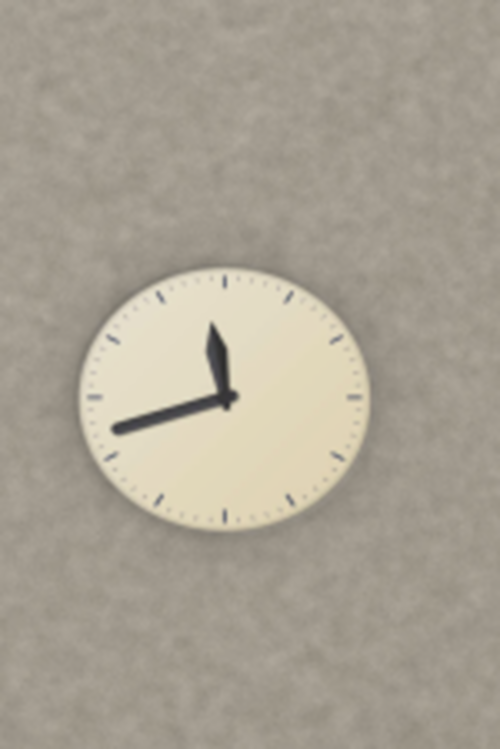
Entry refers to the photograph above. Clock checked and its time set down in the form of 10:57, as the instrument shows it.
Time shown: 11:42
